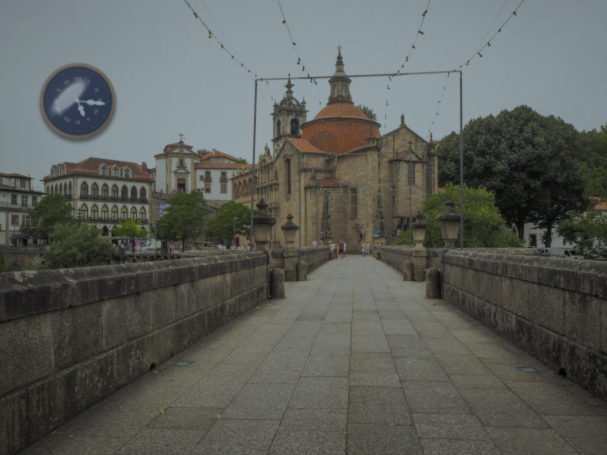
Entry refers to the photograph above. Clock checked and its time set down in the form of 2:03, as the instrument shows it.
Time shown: 5:16
